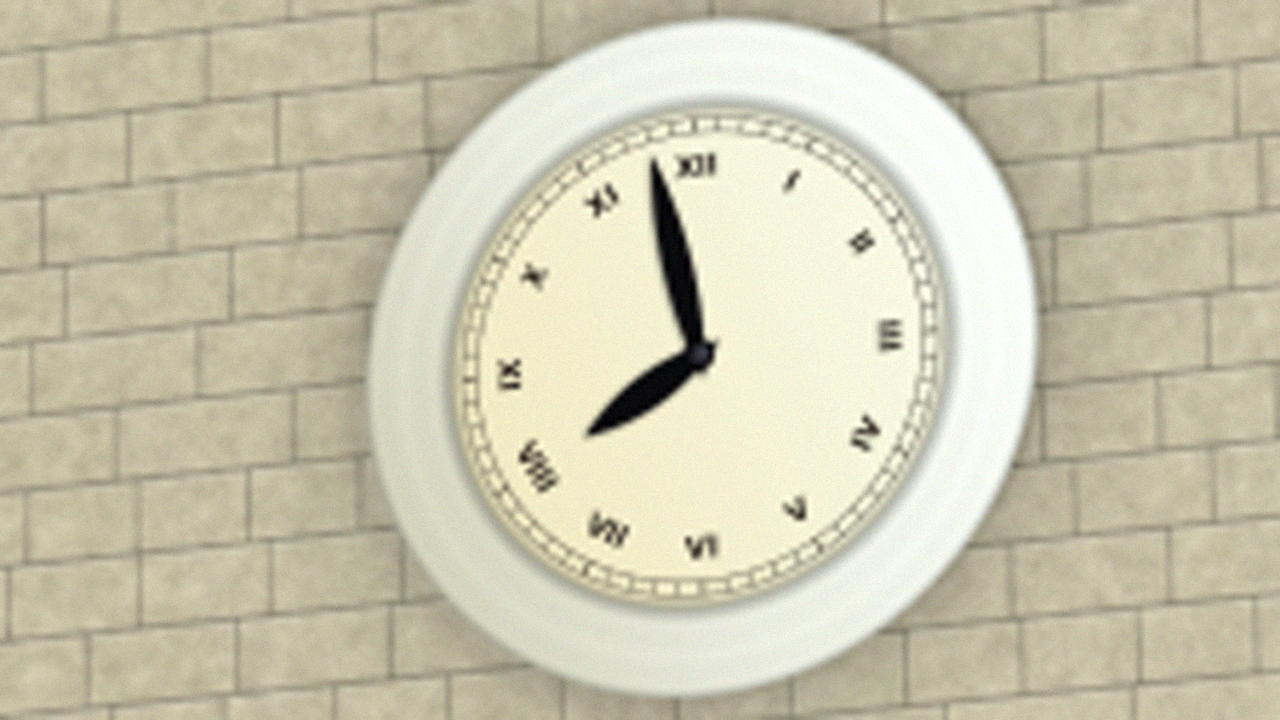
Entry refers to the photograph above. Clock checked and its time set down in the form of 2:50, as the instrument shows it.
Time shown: 7:58
